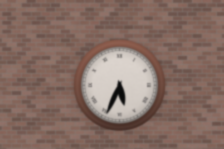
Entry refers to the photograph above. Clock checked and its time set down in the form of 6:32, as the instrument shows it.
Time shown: 5:34
